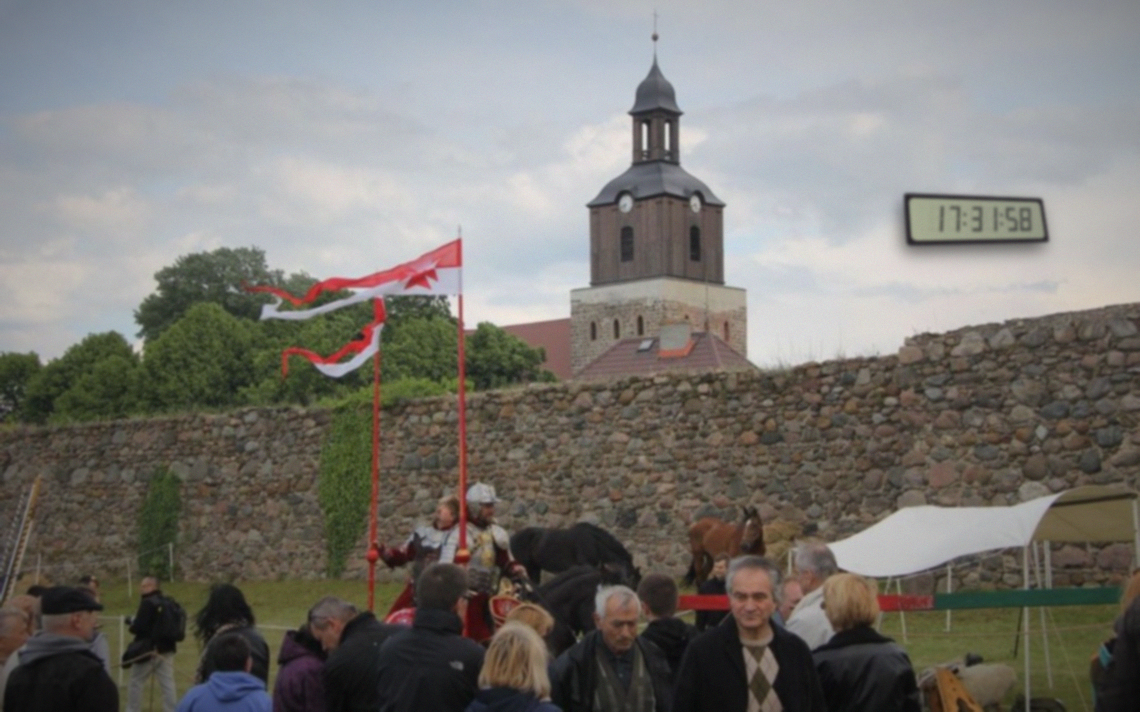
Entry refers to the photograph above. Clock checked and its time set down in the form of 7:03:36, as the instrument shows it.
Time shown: 17:31:58
